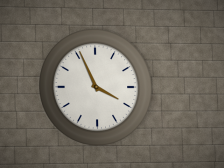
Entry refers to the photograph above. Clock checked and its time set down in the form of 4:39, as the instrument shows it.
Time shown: 3:56
